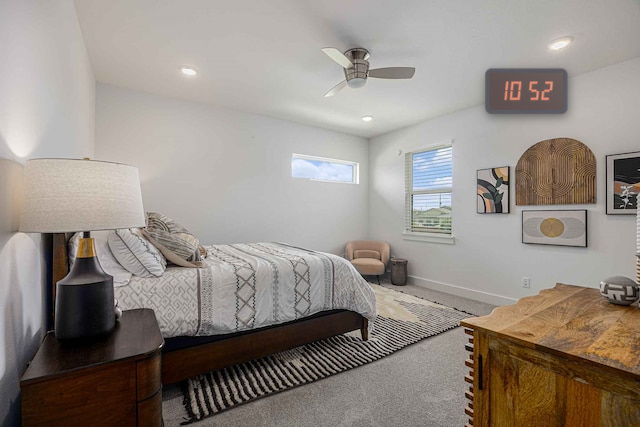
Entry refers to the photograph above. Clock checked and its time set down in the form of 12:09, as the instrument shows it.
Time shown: 10:52
